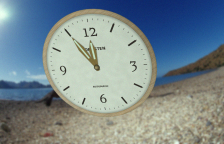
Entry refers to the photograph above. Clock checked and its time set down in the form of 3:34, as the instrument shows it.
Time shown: 11:55
